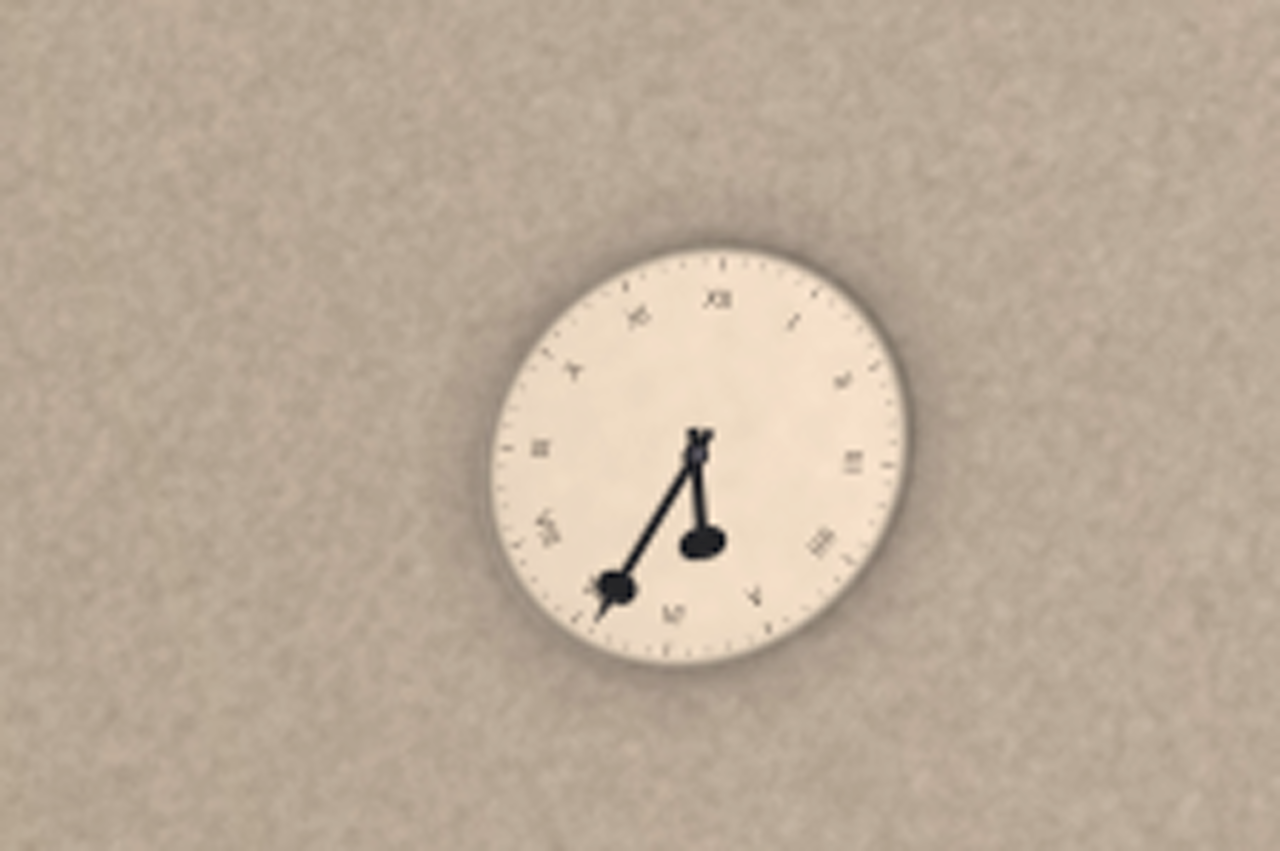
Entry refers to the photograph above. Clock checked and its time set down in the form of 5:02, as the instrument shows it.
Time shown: 5:34
